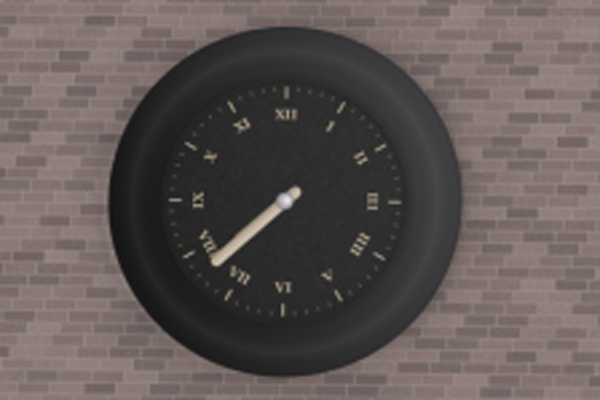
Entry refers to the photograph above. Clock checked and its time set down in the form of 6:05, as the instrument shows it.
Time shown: 7:38
